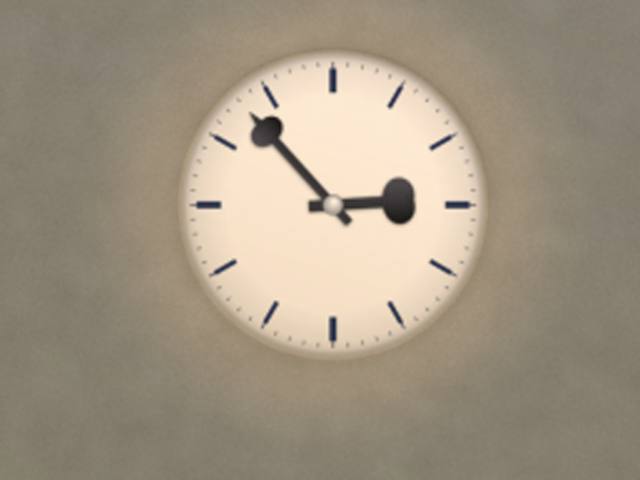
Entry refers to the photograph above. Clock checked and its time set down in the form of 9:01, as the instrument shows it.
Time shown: 2:53
